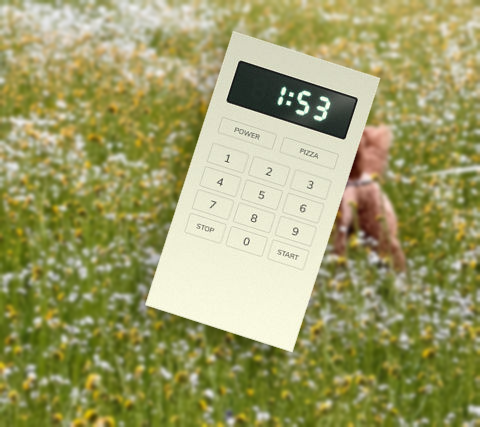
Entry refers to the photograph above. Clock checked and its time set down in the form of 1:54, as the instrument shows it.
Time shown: 1:53
